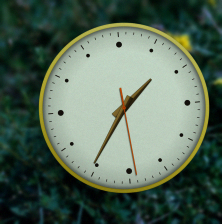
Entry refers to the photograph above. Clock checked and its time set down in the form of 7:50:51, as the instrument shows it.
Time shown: 1:35:29
